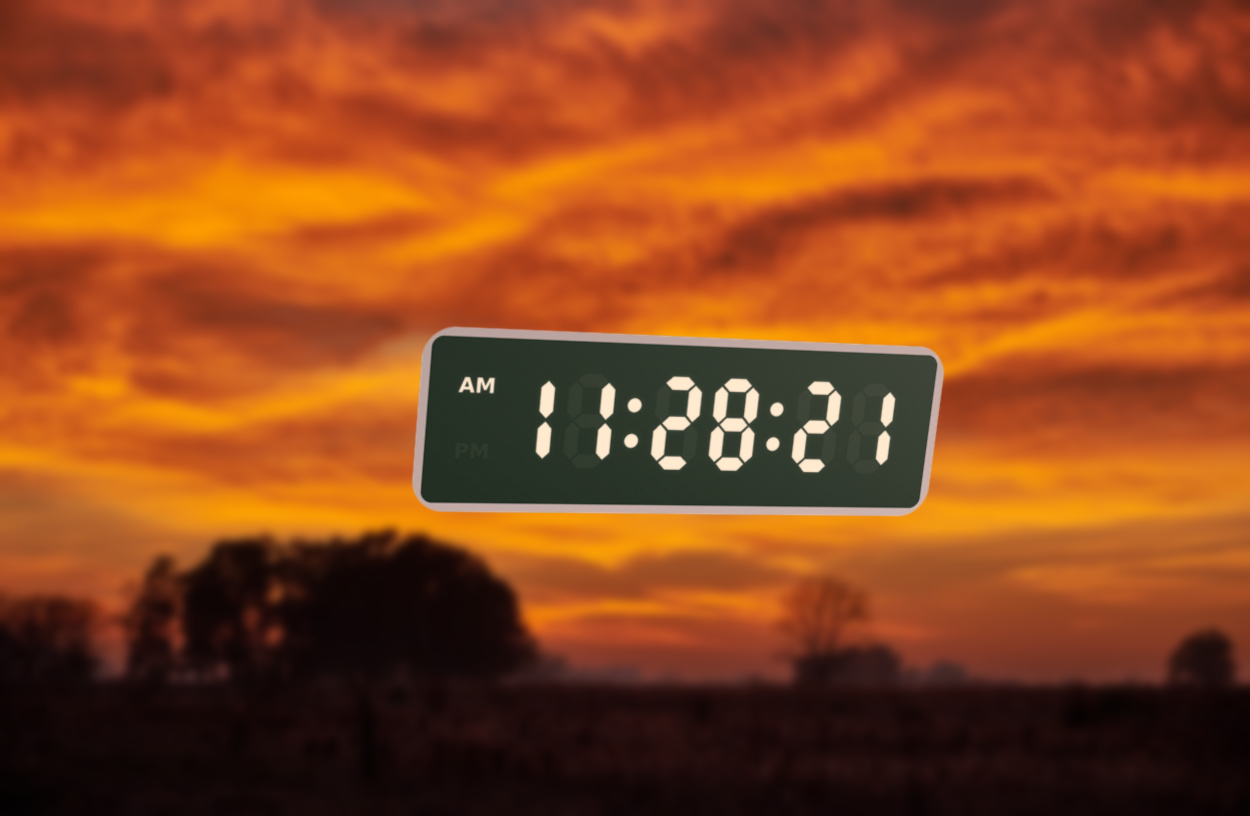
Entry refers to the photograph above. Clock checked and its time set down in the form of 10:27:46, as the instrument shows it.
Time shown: 11:28:21
